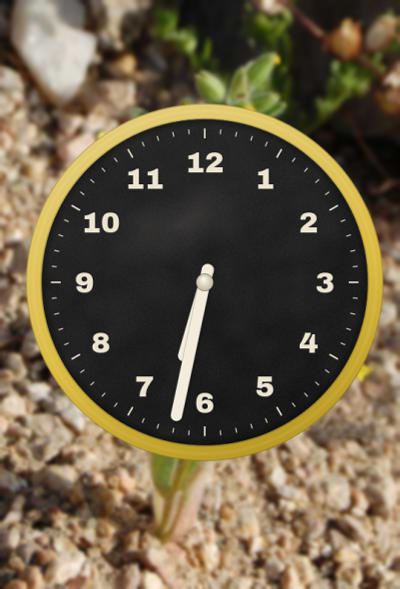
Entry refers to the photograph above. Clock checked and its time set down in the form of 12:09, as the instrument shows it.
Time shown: 6:32
